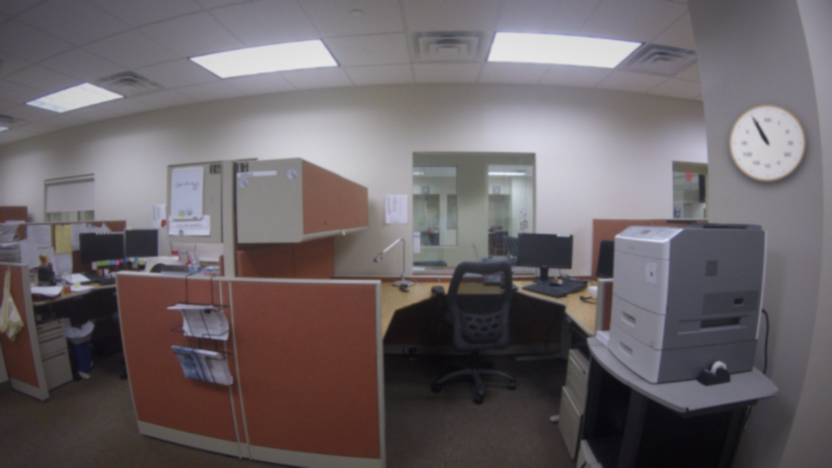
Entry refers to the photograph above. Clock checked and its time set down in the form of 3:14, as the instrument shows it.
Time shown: 10:55
